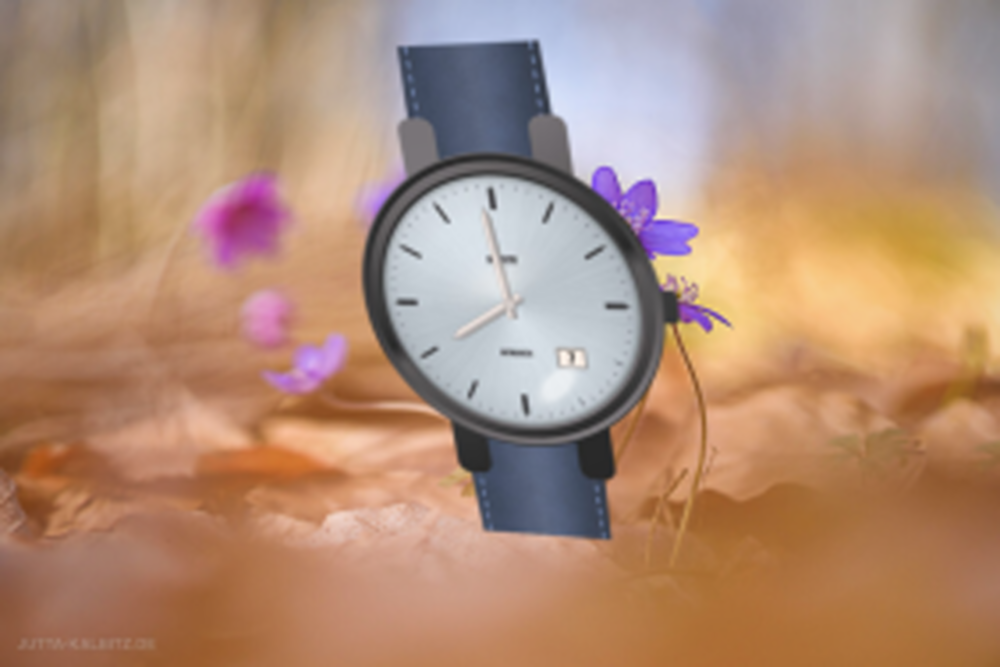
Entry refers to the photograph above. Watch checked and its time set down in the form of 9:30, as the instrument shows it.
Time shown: 7:59
